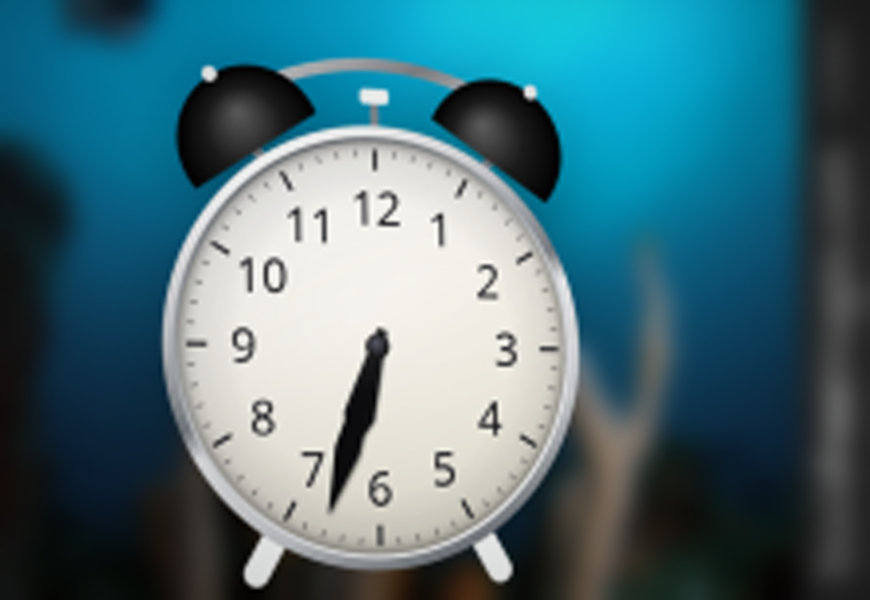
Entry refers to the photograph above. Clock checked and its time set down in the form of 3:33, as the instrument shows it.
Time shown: 6:33
